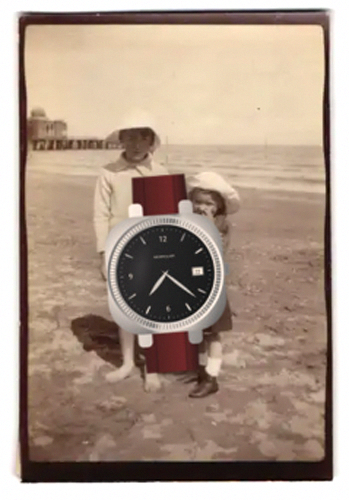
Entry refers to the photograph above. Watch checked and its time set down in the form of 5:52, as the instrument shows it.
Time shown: 7:22
